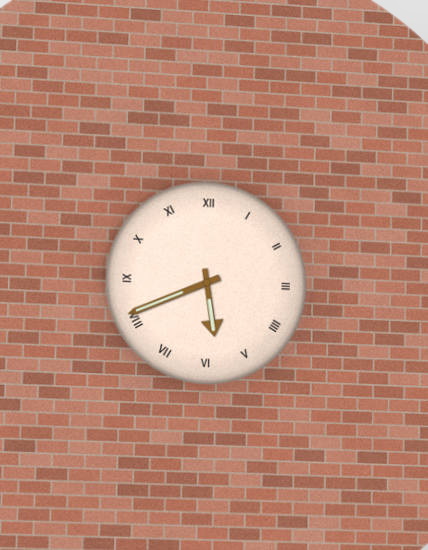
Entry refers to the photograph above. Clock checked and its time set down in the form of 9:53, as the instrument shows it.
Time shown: 5:41
